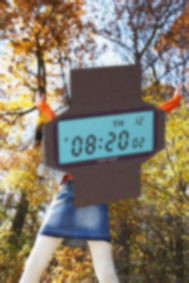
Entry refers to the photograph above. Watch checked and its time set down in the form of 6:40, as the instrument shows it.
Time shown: 8:20
